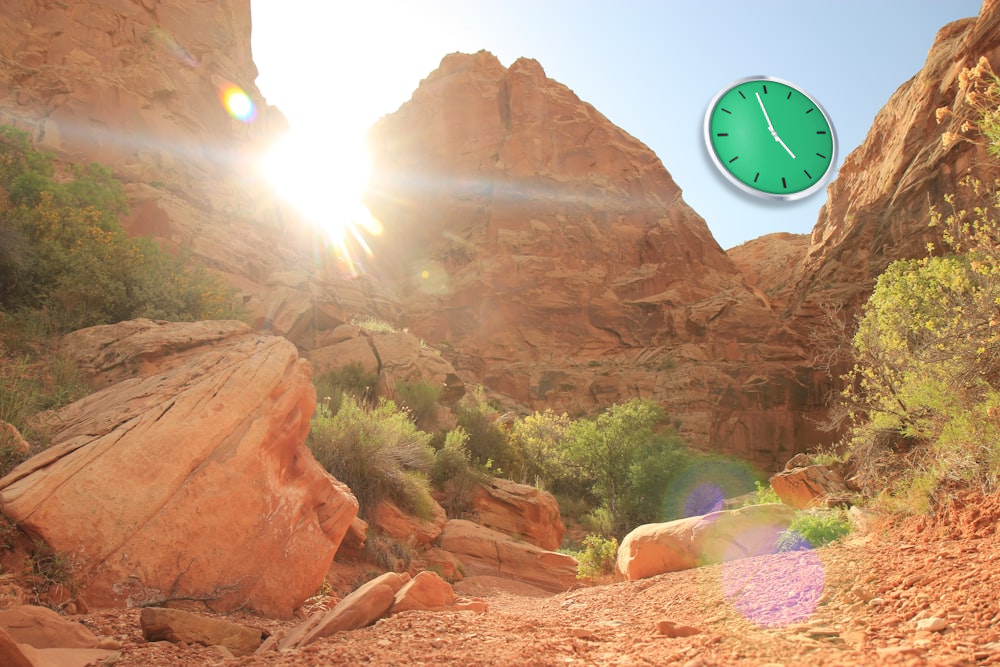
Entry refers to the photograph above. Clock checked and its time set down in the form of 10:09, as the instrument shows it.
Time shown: 4:58
